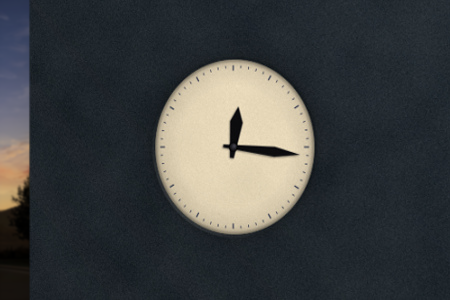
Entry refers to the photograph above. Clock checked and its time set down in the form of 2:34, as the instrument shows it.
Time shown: 12:16
